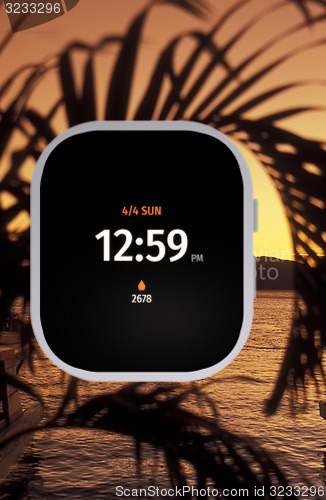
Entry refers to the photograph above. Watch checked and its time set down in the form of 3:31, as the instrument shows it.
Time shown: 12:59
